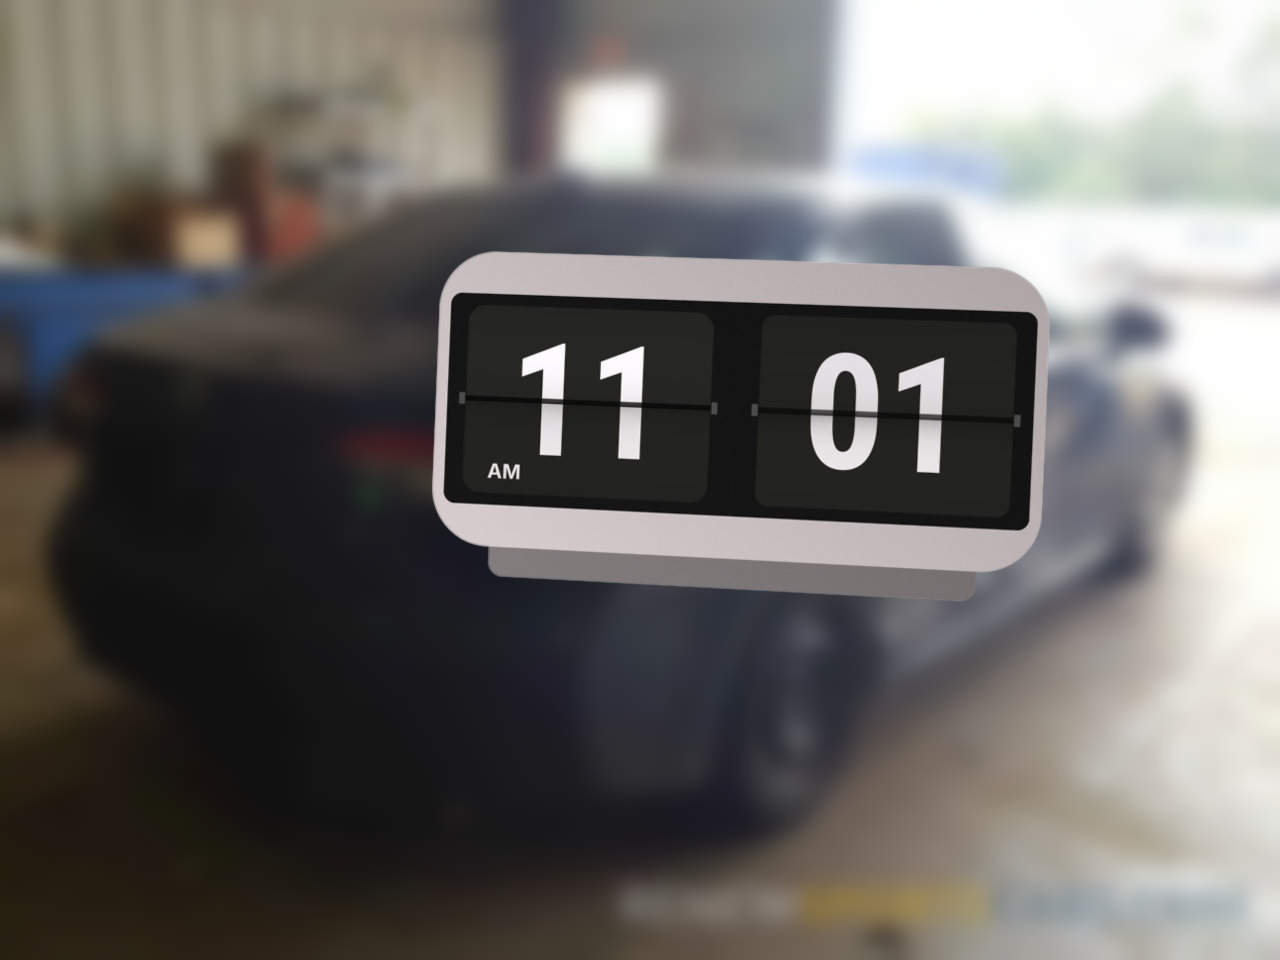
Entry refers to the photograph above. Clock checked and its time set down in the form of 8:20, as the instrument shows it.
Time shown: 11:01
